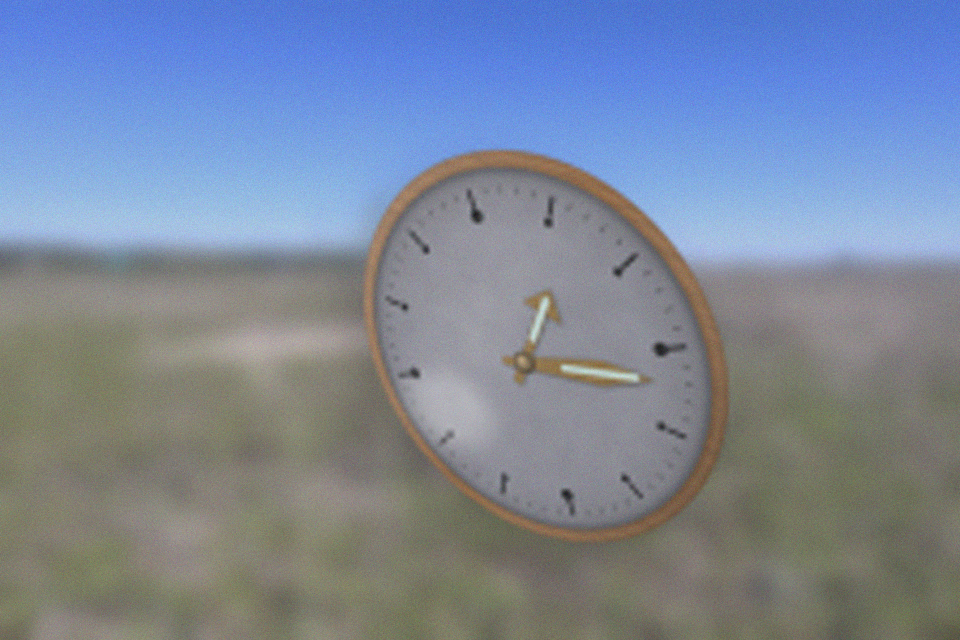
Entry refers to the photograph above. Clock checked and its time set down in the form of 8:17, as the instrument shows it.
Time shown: 1:17
